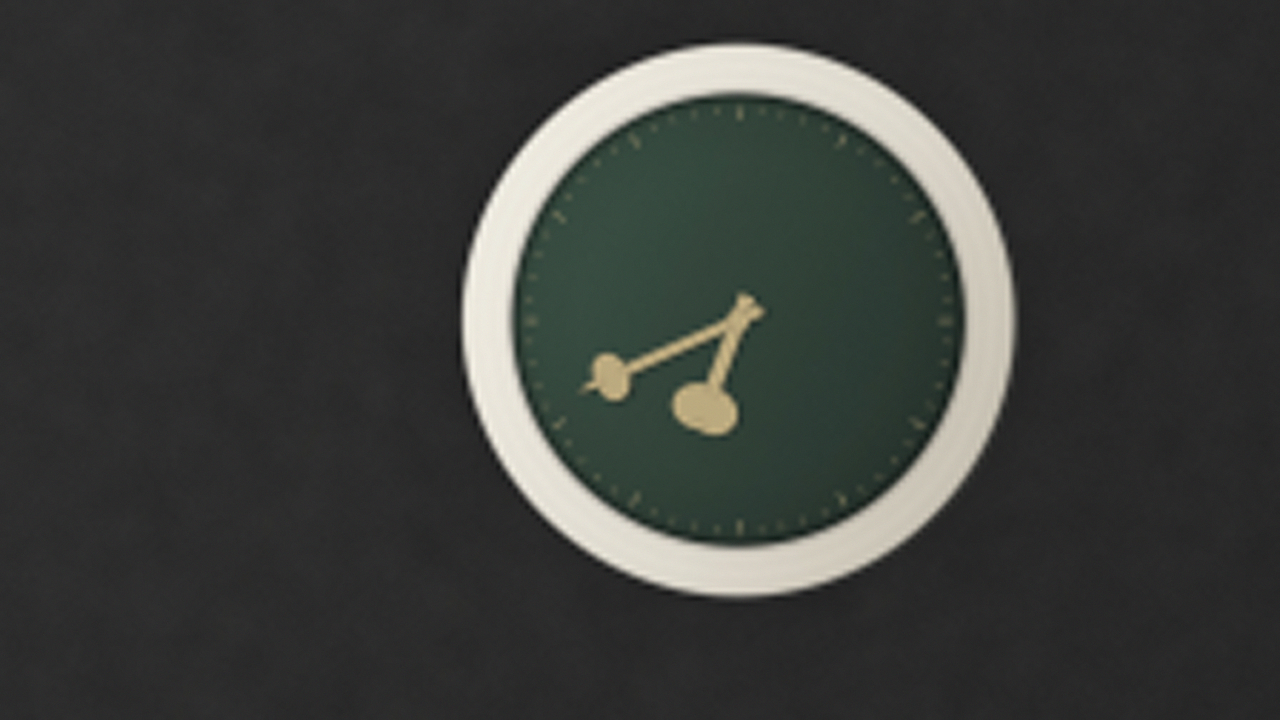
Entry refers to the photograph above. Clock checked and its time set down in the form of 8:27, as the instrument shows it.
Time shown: 6:41
